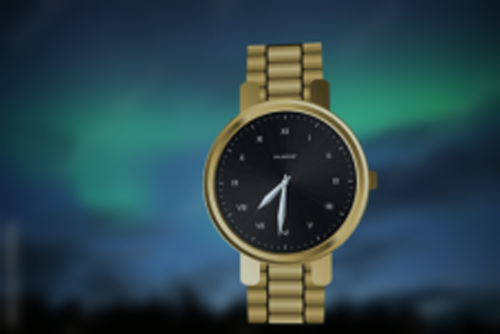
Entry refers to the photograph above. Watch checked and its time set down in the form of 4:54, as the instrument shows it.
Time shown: 7:31
